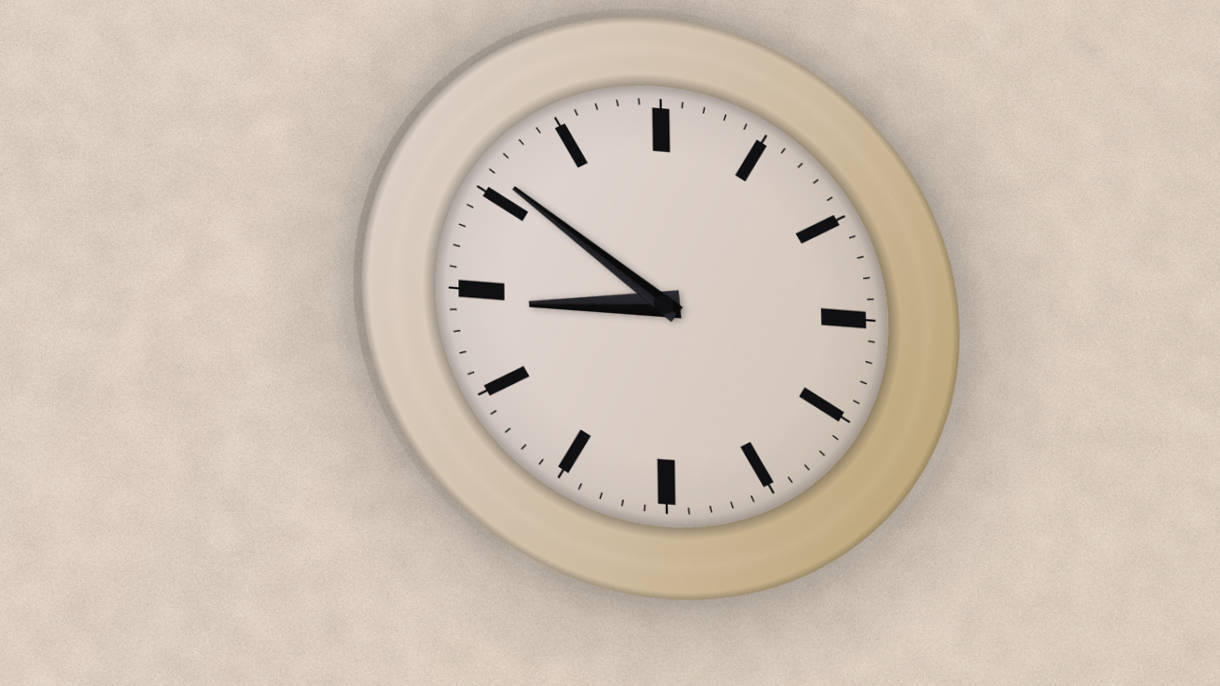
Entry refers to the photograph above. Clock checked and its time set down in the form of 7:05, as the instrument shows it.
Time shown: 8:51
